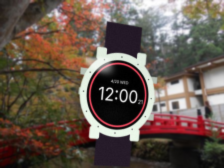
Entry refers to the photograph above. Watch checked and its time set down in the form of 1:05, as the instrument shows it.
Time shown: 12:00
